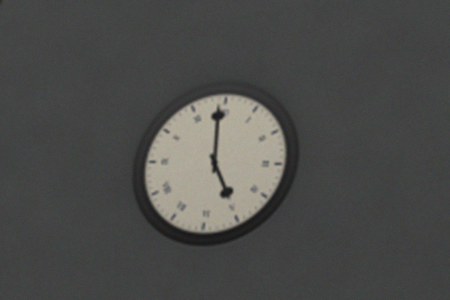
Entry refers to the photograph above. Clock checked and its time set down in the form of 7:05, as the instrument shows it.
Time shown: 4:59
